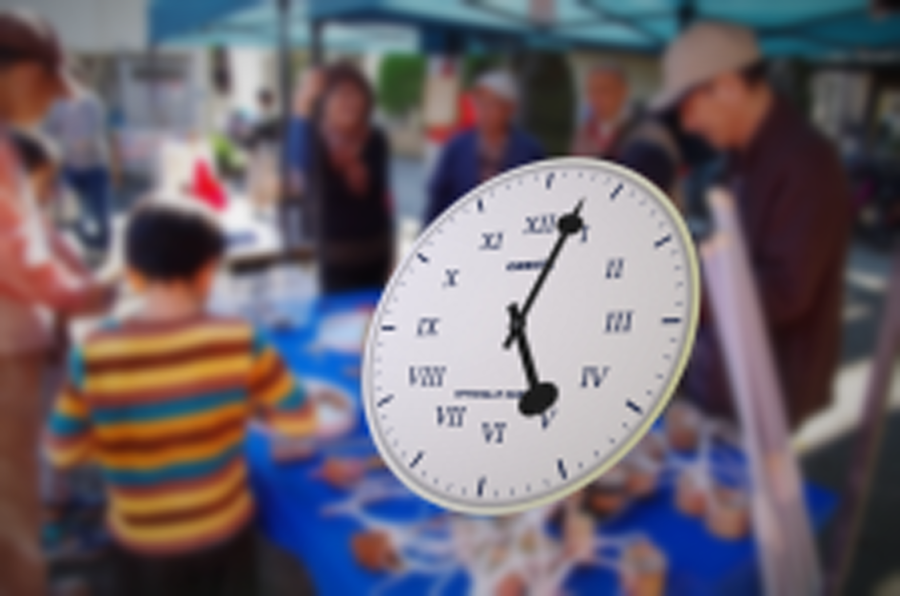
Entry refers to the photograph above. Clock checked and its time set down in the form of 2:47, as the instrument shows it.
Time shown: 5:03
